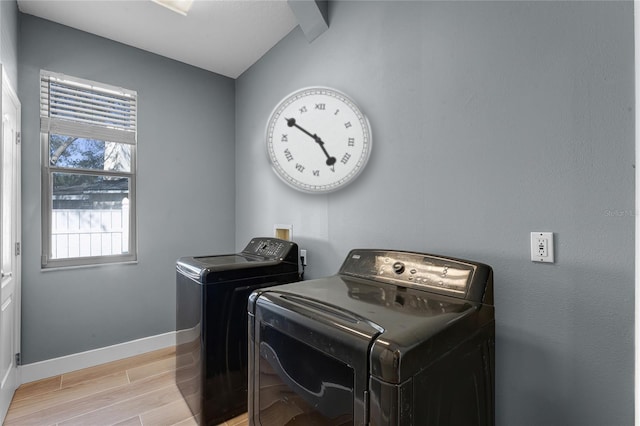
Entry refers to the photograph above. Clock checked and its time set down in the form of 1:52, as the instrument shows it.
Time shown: 4:50
